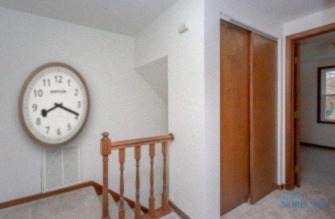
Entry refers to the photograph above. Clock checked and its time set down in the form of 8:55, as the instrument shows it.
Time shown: 8:19
